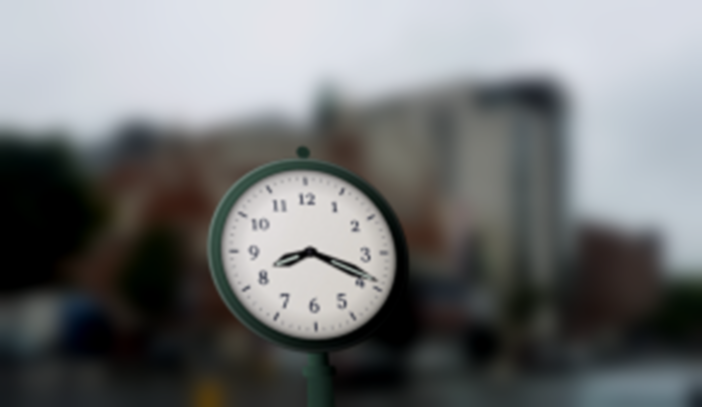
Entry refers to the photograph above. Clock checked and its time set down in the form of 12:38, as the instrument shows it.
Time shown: 8:19
